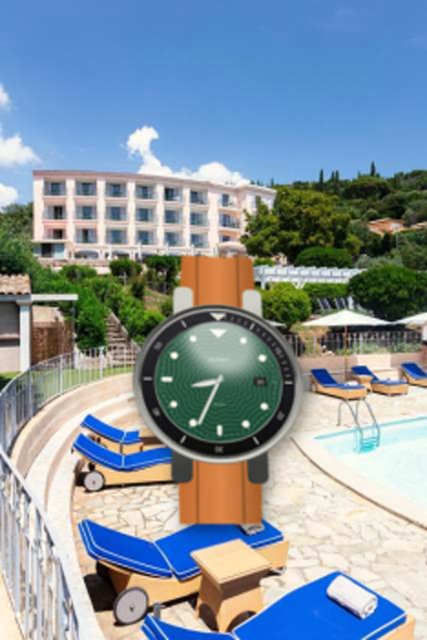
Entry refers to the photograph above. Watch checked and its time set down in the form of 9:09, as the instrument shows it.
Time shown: 8:34
